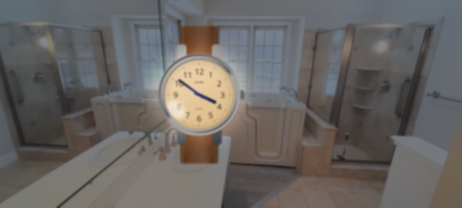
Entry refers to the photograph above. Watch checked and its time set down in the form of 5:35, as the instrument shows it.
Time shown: 3:51
